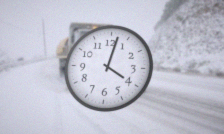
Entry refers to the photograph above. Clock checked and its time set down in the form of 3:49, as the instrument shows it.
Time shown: 4:02
